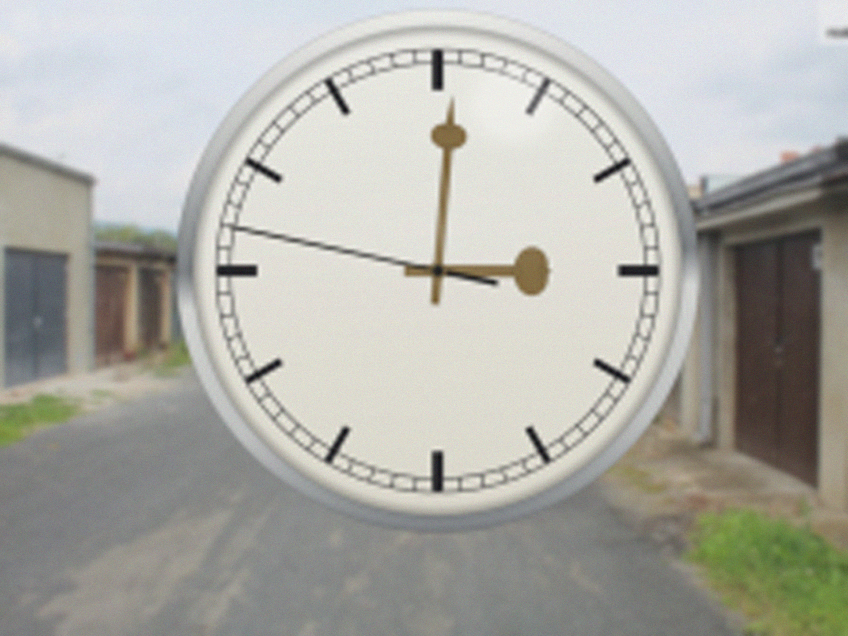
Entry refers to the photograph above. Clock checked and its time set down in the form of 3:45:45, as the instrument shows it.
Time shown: 3:00:47
